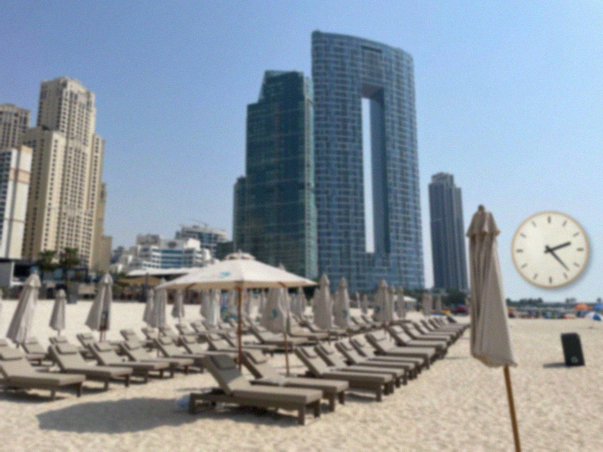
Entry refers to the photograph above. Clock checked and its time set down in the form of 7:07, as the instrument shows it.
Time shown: 2:23
